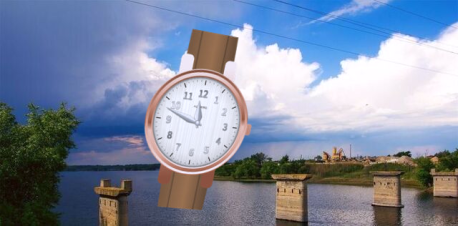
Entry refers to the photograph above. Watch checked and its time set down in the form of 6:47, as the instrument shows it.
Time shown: 11:48
